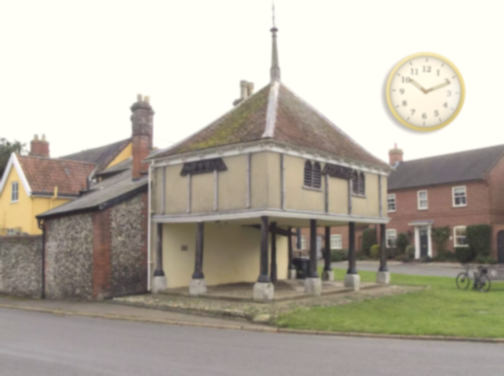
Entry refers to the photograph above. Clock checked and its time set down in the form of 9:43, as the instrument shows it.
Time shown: 10:11
